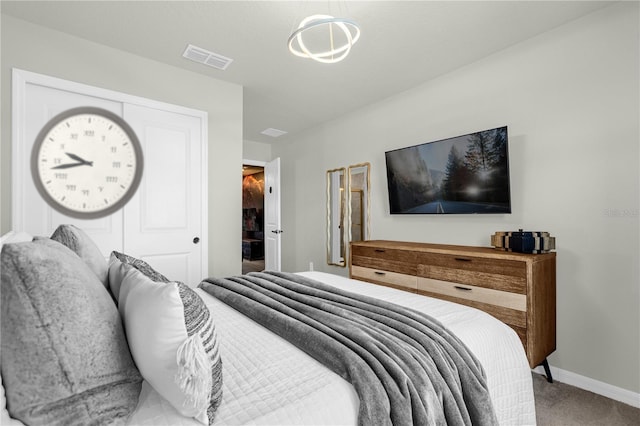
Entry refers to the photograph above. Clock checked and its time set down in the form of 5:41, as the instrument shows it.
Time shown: 9:43
